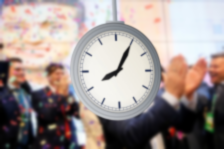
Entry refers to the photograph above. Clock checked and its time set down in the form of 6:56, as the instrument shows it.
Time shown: 8:05
